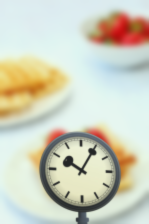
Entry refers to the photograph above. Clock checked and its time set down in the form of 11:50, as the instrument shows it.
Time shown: 10:05
